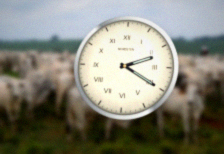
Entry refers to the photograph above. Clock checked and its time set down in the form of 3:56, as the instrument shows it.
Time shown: 2:20
